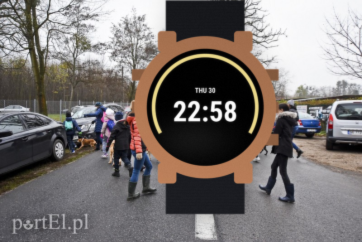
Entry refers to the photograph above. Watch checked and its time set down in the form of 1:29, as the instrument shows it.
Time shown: 22:58
